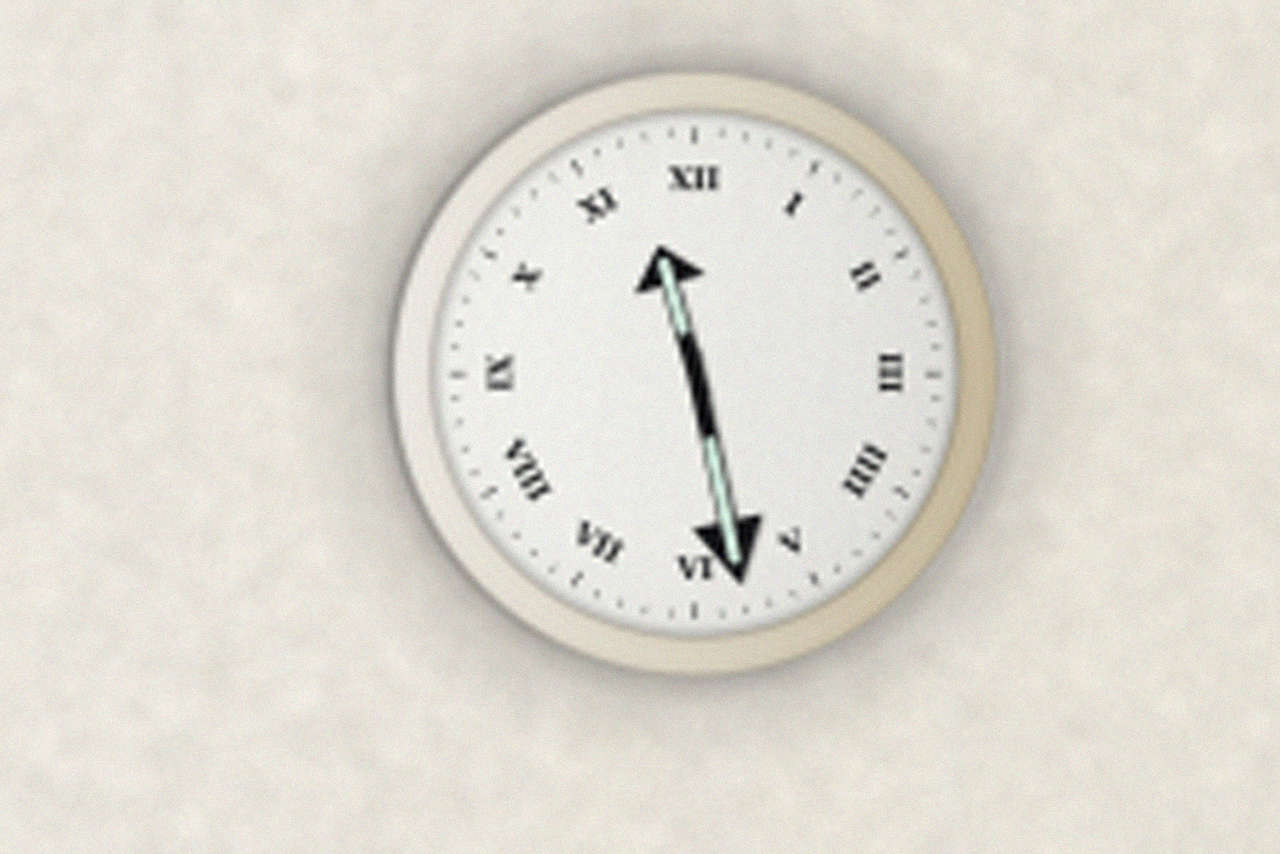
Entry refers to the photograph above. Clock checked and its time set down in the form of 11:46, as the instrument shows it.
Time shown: 11:28
